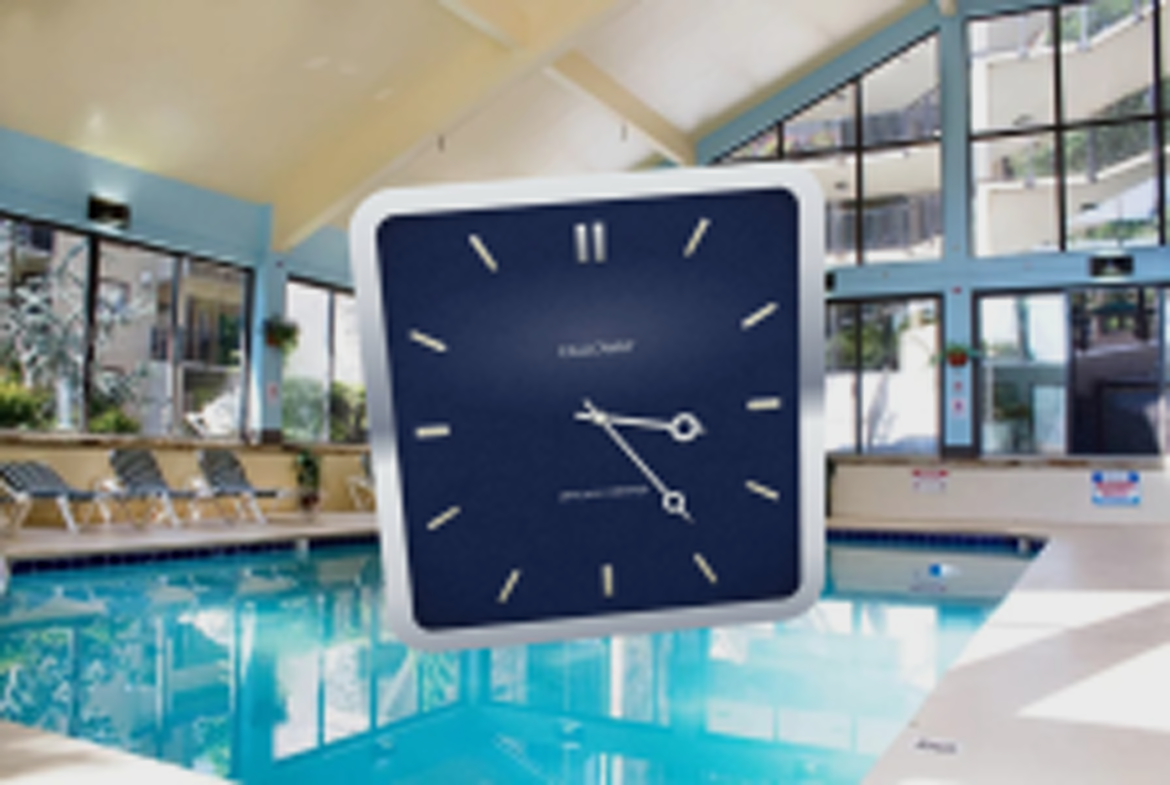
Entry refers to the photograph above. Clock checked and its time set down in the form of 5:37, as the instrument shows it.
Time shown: 3:24
